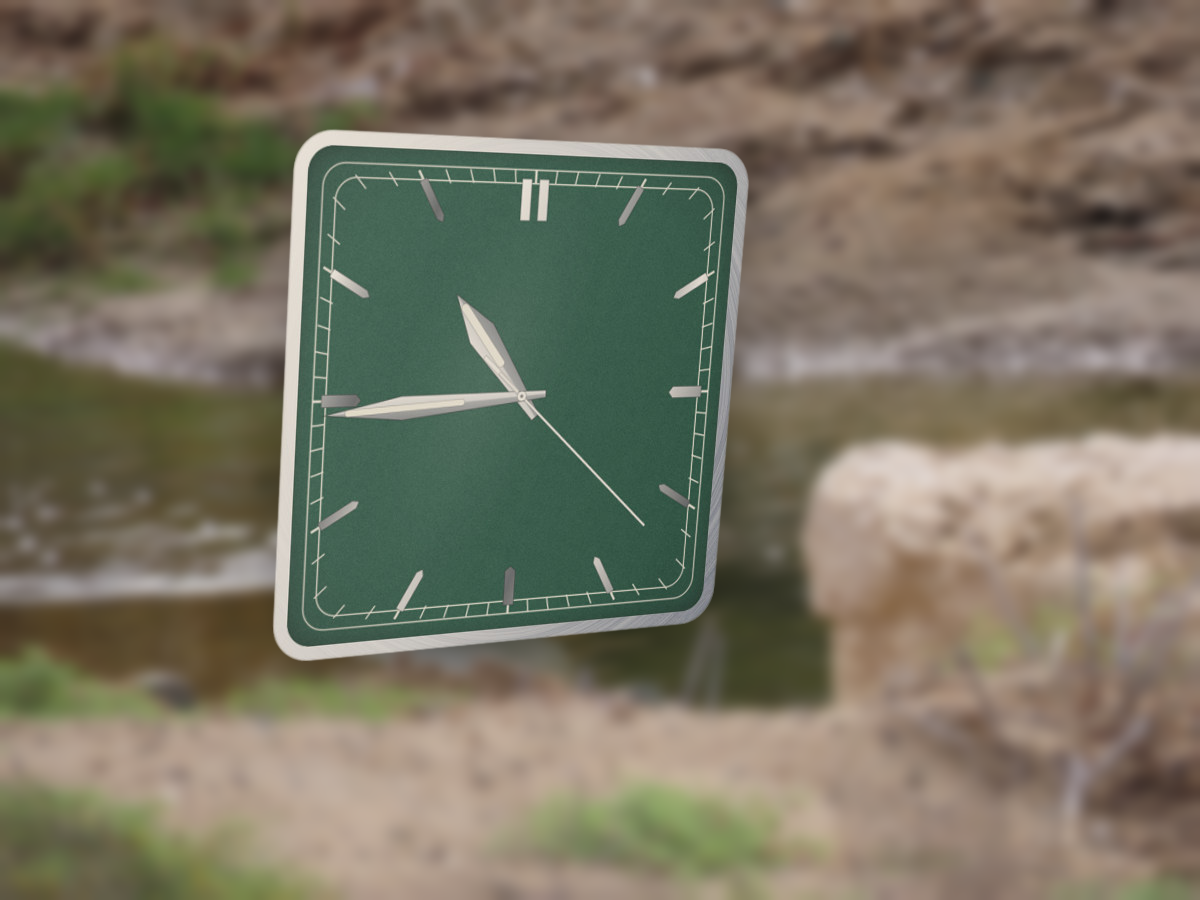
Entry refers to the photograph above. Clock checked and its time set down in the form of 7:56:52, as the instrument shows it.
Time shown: 10:44:22
